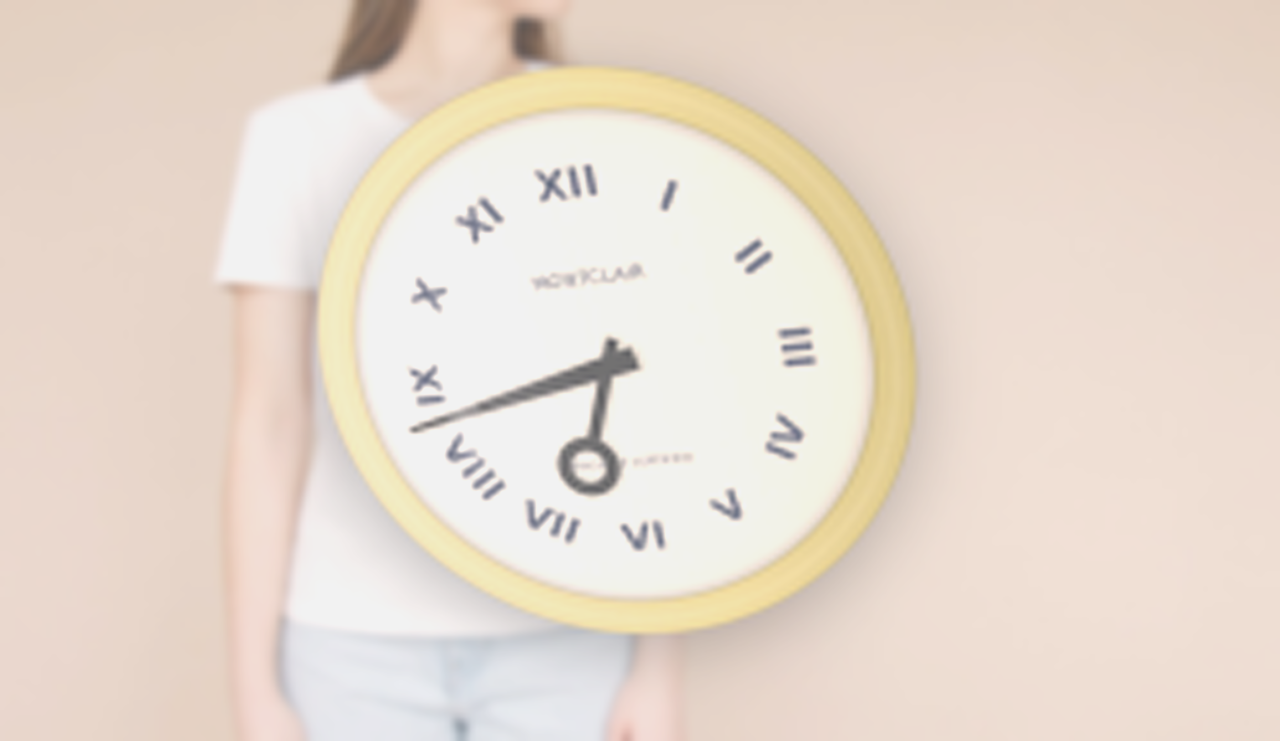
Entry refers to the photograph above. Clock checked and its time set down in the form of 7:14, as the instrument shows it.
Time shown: 6:43
